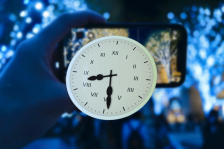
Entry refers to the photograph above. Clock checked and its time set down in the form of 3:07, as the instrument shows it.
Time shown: 8:29
